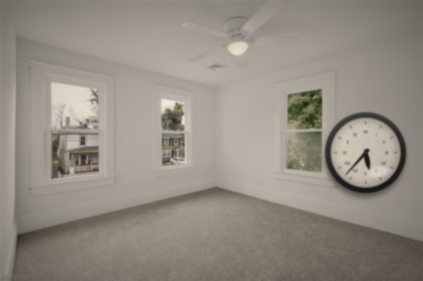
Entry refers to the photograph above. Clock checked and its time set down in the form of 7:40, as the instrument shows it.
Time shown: 5:37
